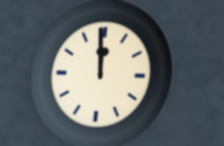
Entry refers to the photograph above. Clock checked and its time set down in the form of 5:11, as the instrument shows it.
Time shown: 11:59
